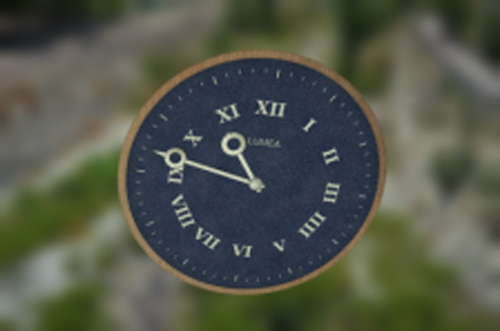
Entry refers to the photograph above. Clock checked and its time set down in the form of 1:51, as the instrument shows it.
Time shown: 10:47
